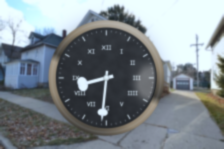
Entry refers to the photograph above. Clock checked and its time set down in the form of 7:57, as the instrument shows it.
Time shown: 8:31
